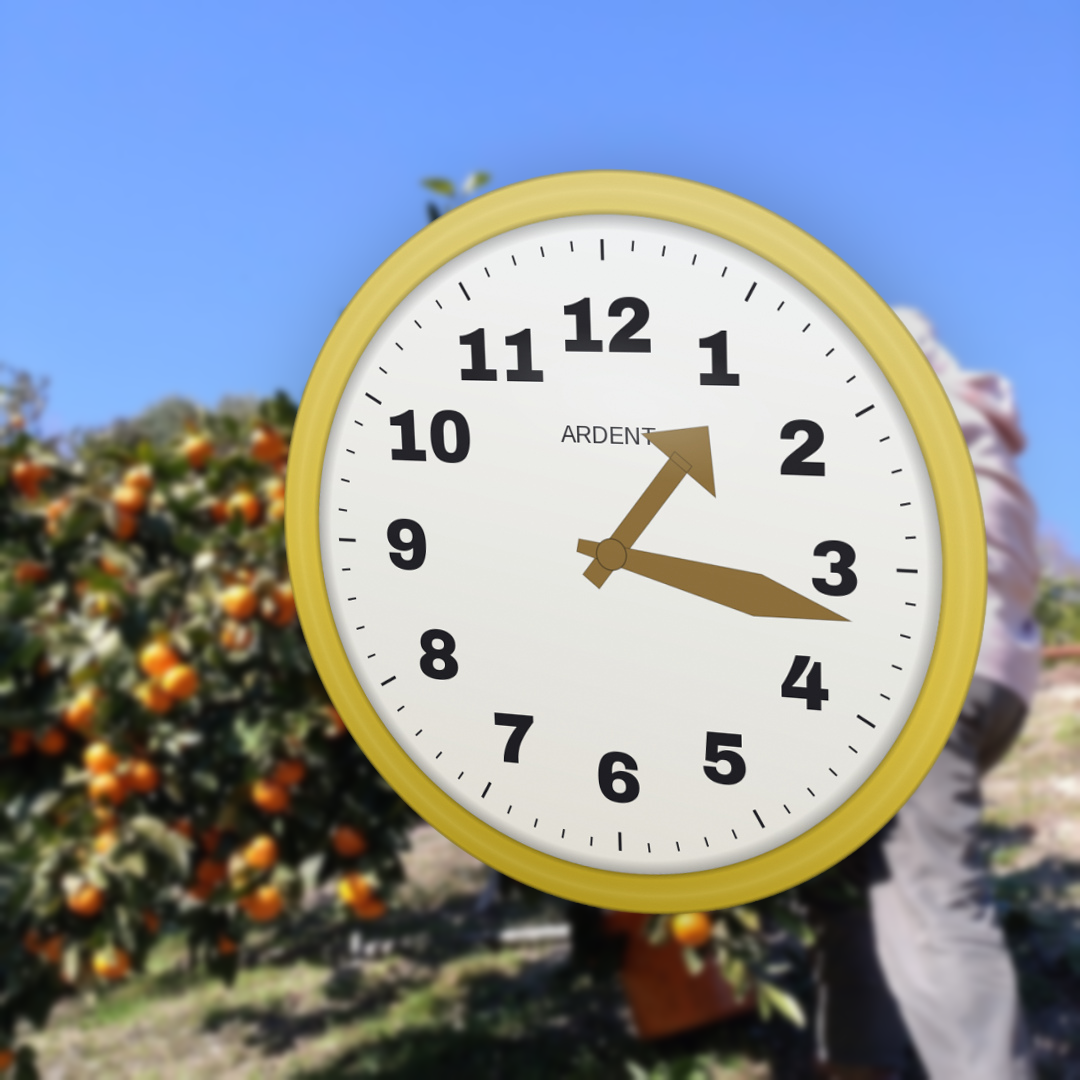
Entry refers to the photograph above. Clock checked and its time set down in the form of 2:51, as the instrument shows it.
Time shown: 1:17
